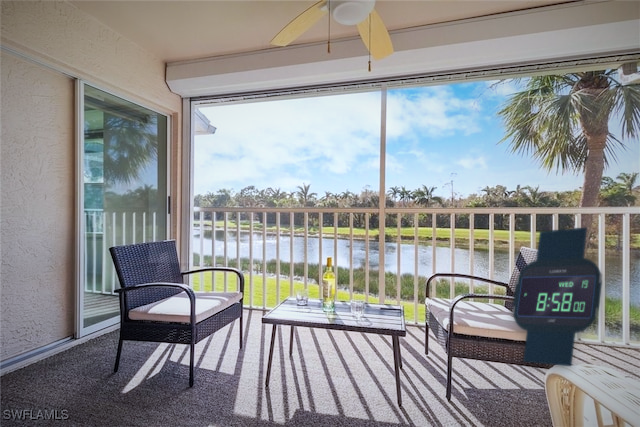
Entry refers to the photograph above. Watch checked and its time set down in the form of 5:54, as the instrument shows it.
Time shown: 8:58
